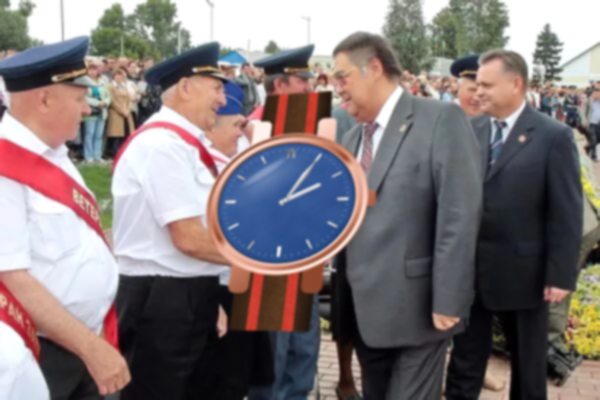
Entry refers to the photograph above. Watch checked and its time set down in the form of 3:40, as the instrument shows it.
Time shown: 2:05
